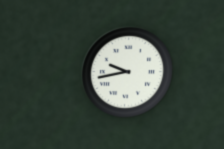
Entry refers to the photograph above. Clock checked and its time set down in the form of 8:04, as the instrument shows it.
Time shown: 9:43
